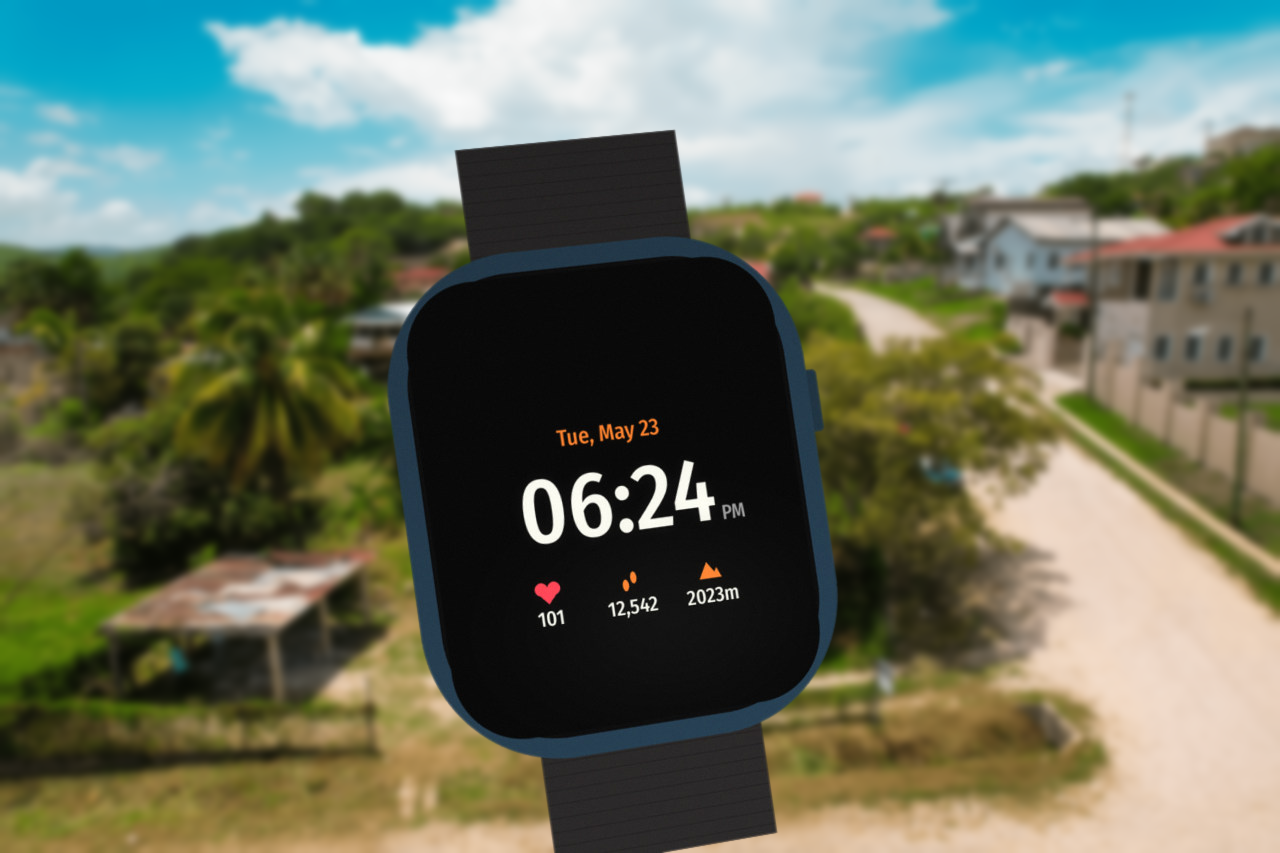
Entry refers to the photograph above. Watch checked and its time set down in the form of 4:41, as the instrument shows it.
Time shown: 6:24
